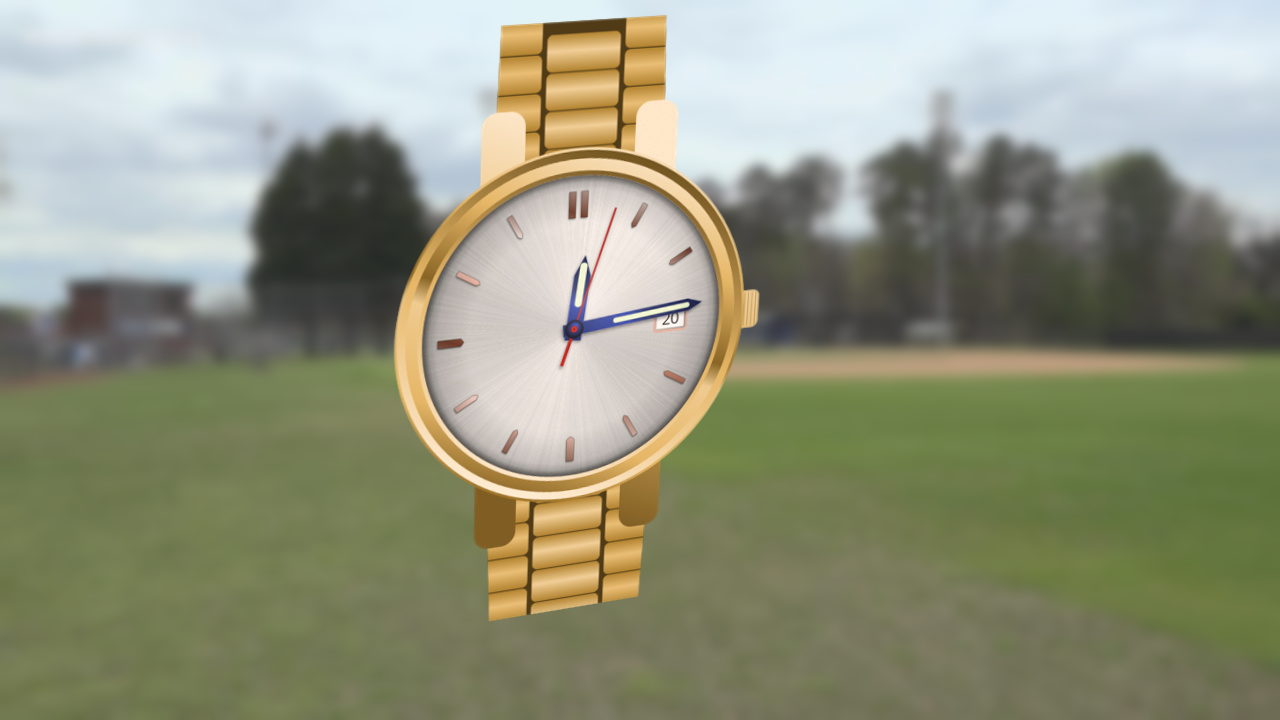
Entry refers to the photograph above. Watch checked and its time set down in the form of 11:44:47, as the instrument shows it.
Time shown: 12:14:03
